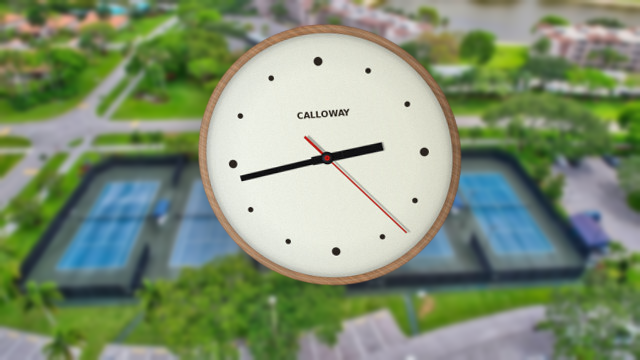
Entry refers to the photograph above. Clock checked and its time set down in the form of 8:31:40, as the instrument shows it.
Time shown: 2:43:23
